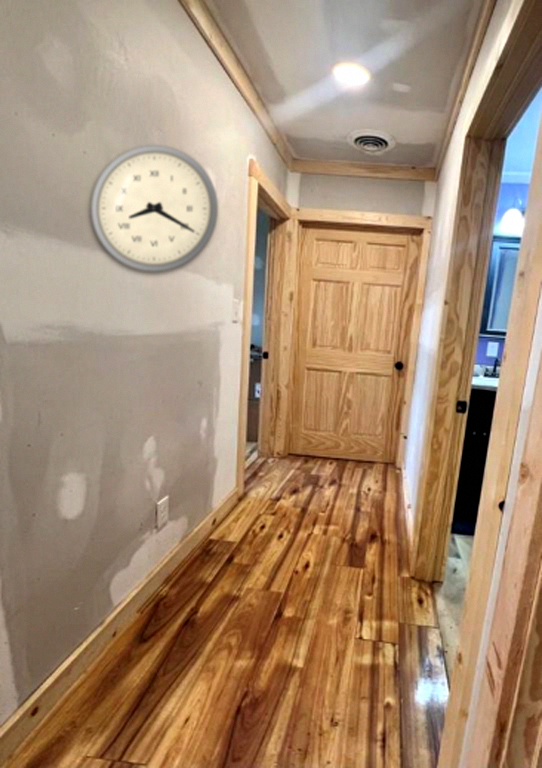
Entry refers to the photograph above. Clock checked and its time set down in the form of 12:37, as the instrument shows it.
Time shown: 8:20
